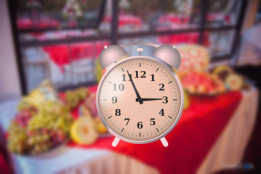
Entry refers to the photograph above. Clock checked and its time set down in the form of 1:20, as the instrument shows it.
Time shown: 2:56
